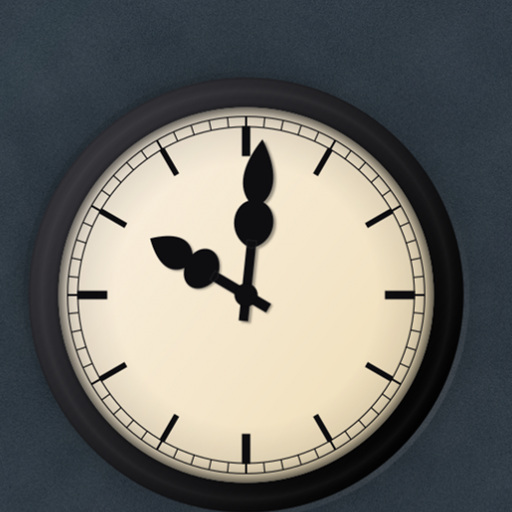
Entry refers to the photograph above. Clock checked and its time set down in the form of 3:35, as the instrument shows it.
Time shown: 10:01
